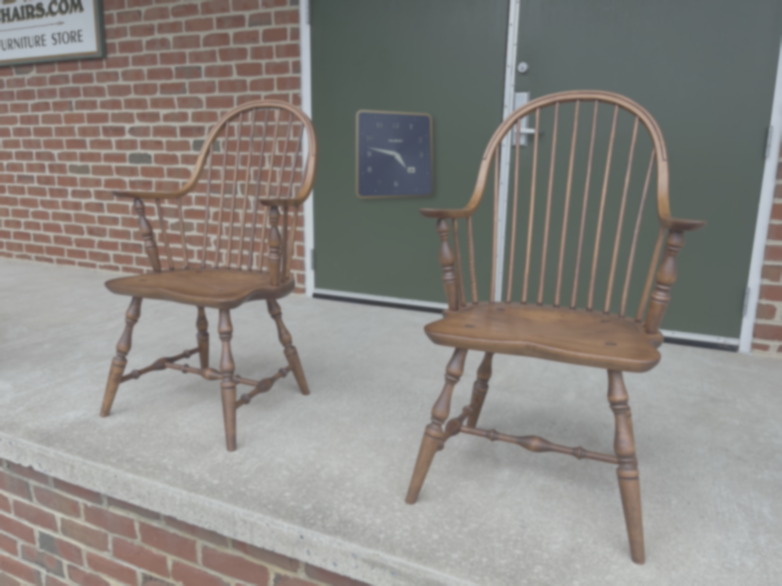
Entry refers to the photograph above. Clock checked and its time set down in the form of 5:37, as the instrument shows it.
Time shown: 4:47
